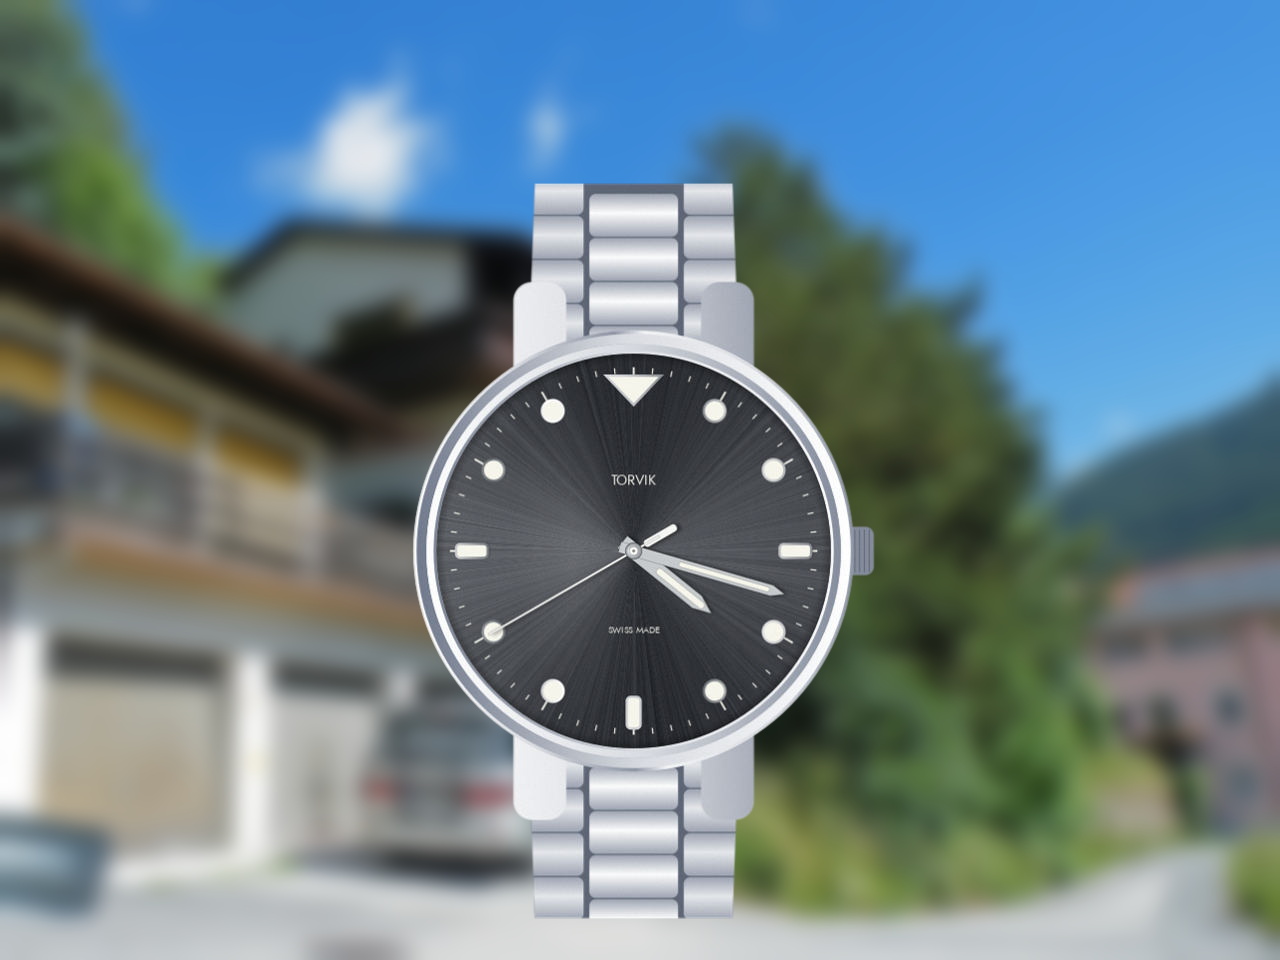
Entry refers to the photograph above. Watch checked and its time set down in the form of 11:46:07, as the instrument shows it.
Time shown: 4:17:40
